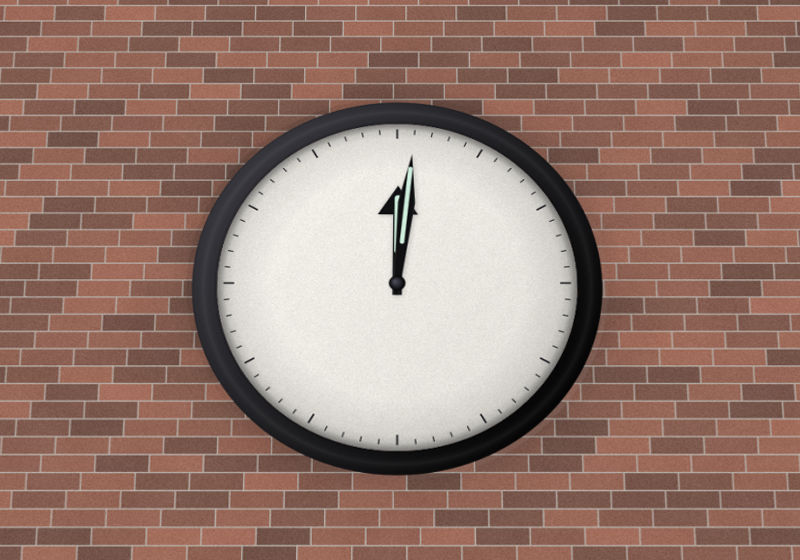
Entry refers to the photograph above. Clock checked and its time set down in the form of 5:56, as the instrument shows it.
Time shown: 12:01
